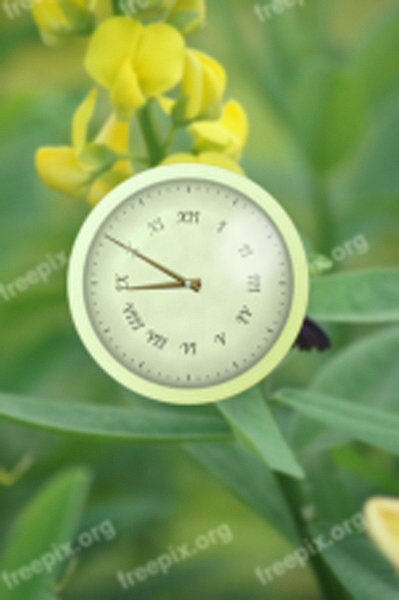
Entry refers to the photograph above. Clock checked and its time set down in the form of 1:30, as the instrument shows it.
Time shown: 8:50
